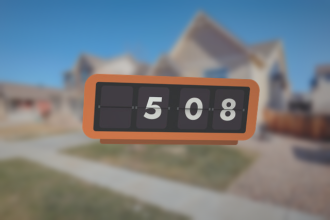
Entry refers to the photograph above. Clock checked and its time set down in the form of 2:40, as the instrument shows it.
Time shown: 5:08
